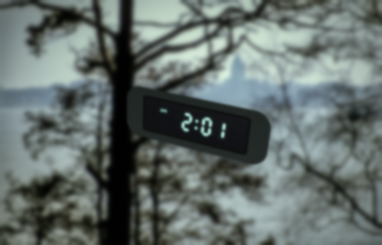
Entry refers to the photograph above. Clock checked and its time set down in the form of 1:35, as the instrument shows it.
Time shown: 2:01
